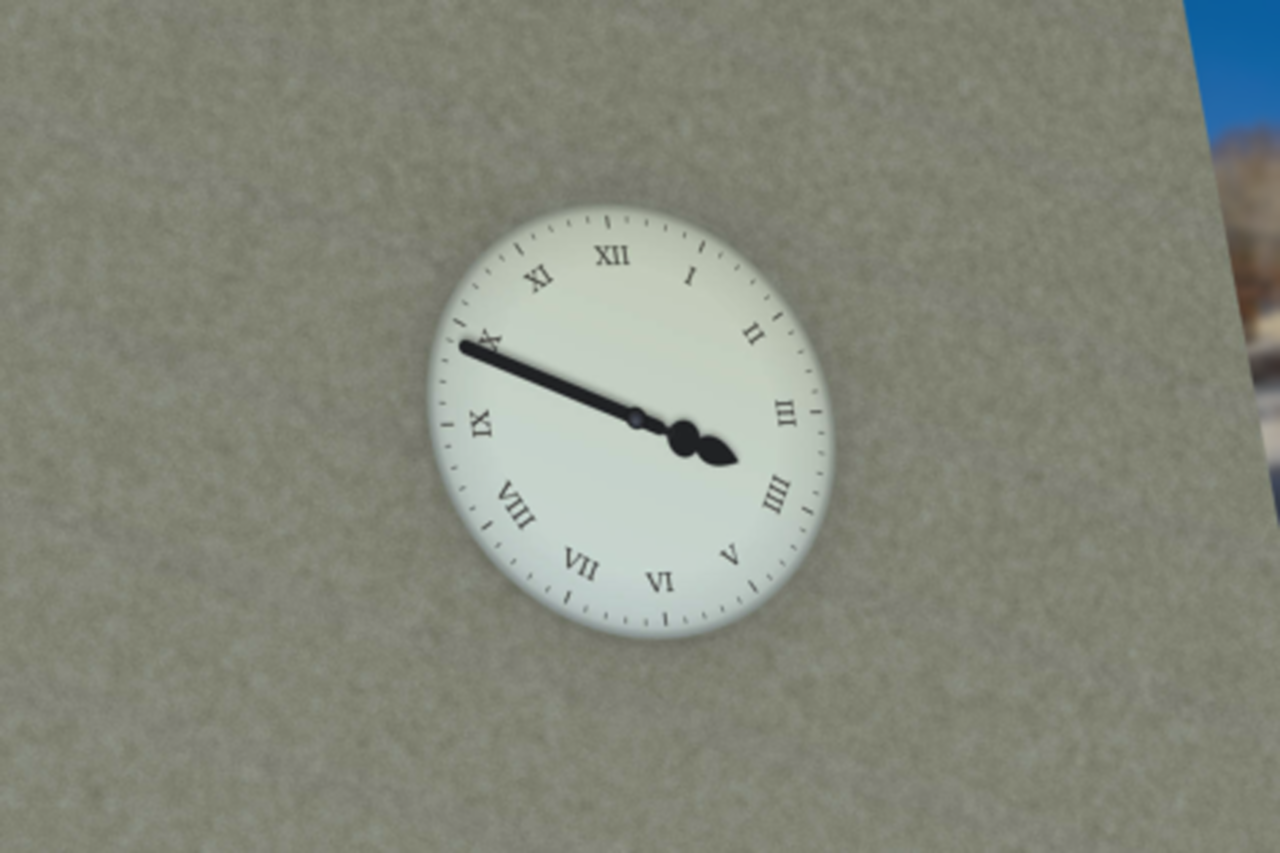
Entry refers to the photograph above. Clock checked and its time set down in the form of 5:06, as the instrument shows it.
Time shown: 3:49
